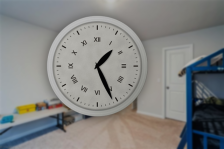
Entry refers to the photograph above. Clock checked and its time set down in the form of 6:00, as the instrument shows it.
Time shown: 1:26
